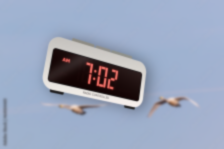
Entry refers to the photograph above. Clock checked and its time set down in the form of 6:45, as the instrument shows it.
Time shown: 7:02
